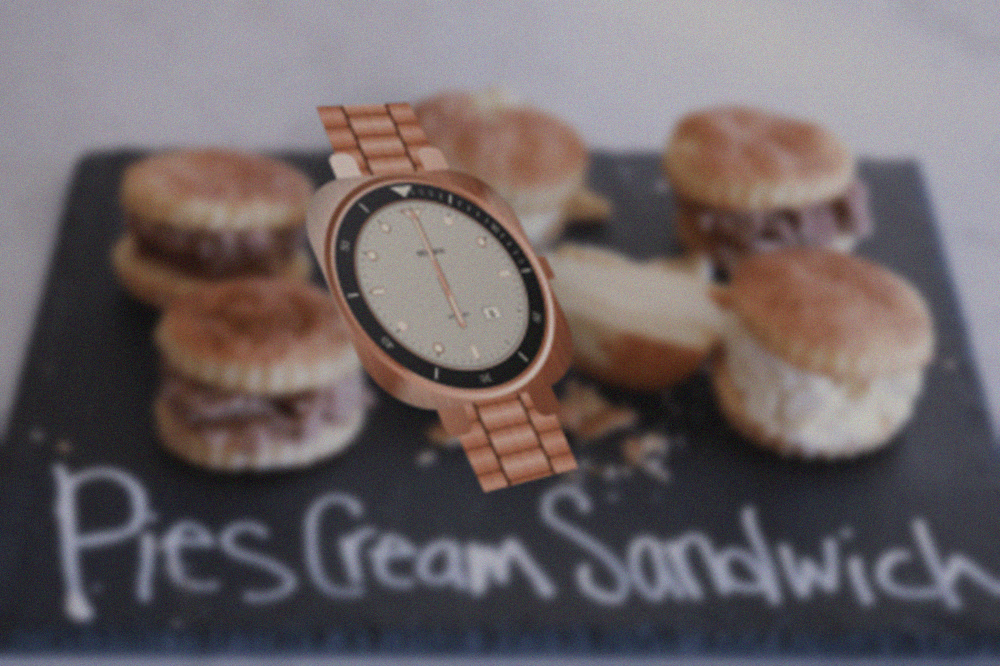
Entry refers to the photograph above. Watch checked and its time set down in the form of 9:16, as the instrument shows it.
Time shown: 6:00
